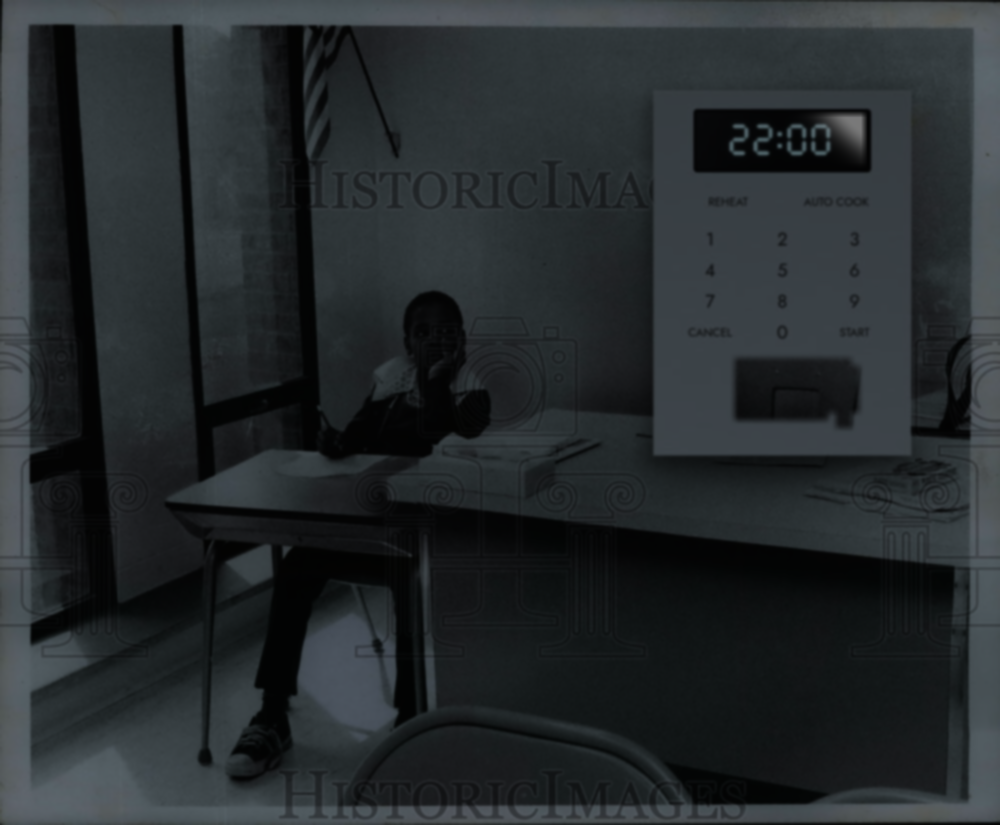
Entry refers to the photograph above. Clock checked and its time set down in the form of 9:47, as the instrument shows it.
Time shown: 22:00
